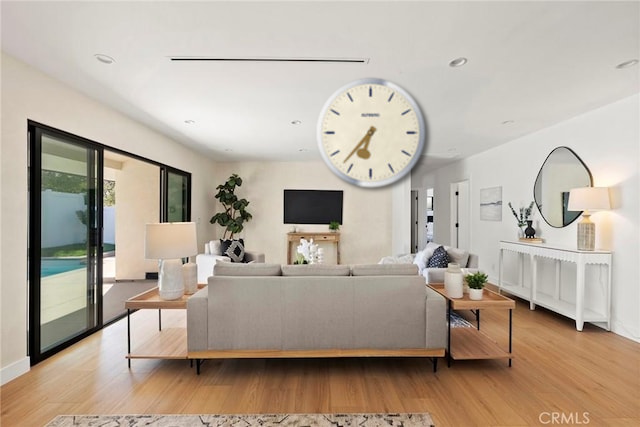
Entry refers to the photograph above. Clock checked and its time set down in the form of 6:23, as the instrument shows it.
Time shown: 6:37
